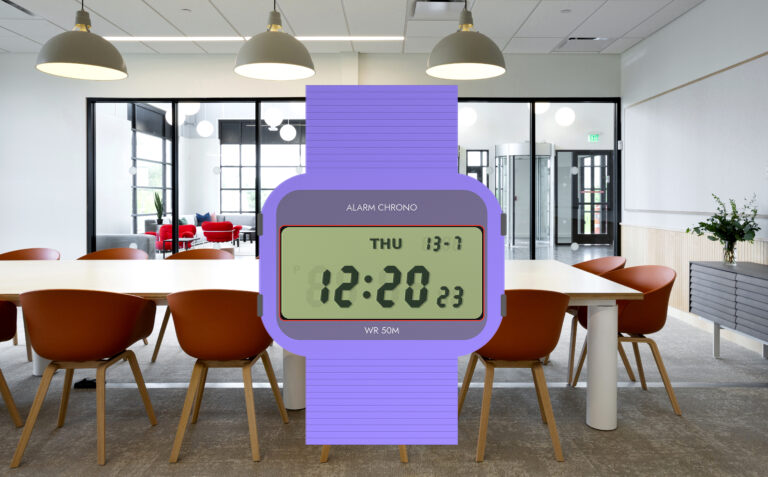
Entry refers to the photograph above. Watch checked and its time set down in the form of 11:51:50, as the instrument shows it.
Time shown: 12:20:23
